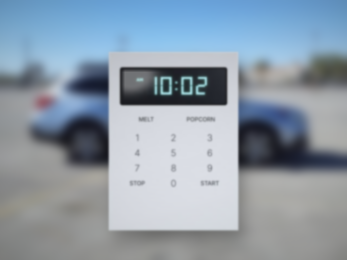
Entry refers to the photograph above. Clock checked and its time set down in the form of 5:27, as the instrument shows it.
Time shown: 10:02
